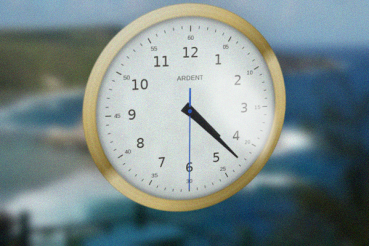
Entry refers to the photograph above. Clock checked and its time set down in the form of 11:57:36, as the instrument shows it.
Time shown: 4:22:30
